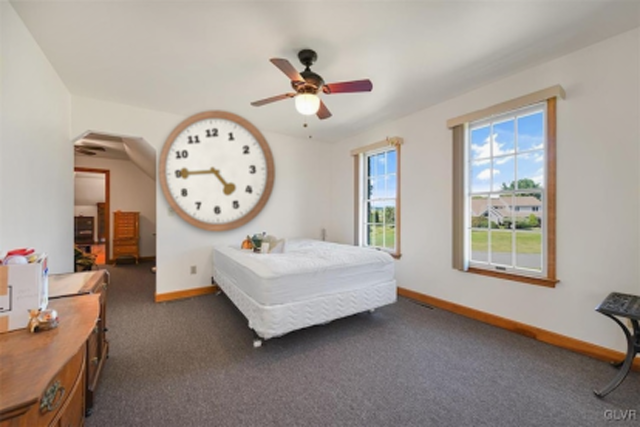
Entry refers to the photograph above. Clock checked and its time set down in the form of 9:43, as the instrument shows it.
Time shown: 4:45
